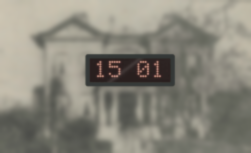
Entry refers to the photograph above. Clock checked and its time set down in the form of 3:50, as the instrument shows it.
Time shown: 15:01
